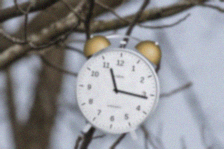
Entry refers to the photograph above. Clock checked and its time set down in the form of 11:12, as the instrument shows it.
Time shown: 11:16
